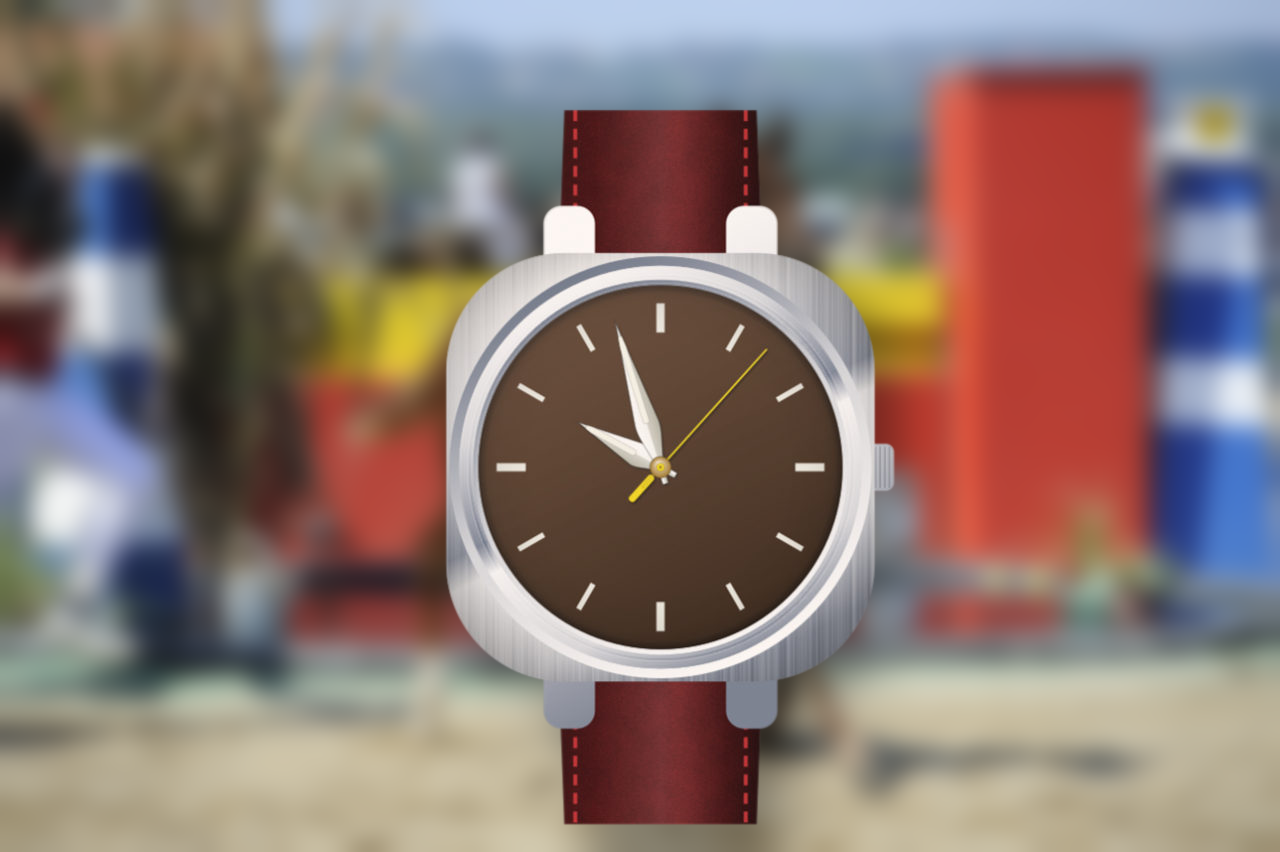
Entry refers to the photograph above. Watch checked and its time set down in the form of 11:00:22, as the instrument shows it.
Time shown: 9:57:07
